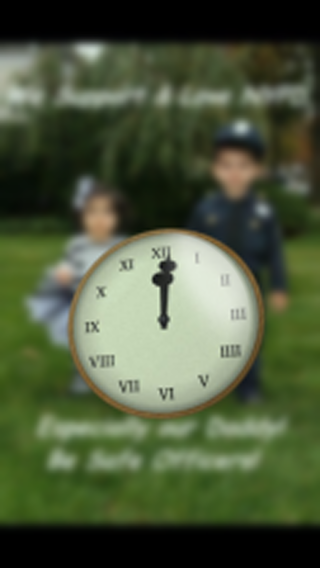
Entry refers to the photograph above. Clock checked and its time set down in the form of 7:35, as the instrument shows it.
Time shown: 12:01
